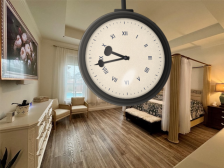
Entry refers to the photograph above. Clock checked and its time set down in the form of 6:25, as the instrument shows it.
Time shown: 9:43
